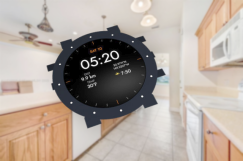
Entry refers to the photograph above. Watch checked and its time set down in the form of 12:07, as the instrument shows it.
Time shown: 5:20
